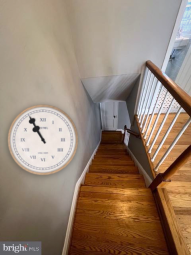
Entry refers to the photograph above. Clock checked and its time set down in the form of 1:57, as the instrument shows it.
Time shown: 10:55
